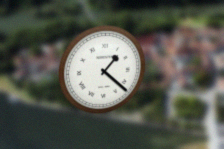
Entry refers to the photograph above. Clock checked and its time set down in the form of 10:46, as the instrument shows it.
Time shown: 1:22
